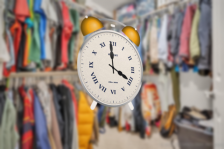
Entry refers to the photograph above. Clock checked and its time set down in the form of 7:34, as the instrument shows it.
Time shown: 3:59
